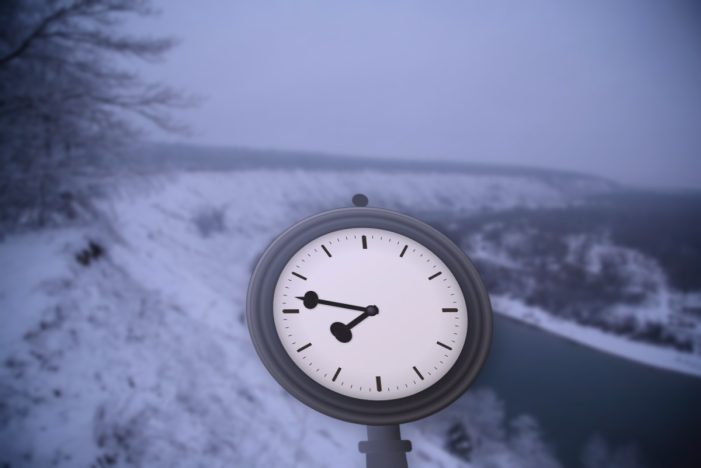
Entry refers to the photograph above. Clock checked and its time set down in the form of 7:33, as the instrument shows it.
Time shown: 7:47
